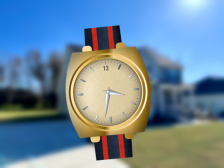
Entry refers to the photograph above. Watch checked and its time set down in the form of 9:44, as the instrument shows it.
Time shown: 3:32
